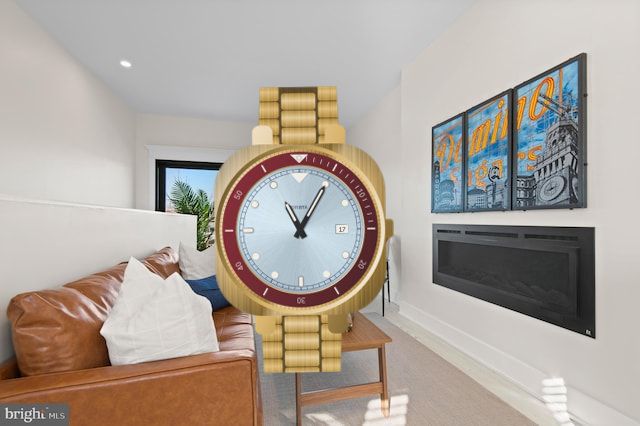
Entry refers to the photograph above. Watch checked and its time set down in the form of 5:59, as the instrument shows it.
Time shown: 11:05
